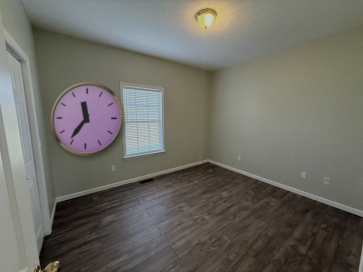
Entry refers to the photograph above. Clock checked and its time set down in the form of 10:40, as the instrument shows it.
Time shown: 11:36
